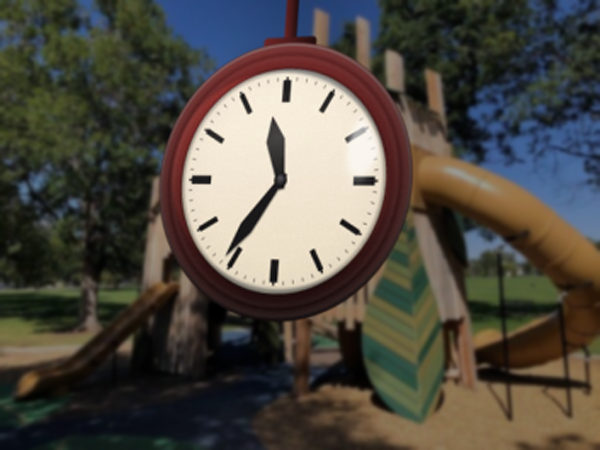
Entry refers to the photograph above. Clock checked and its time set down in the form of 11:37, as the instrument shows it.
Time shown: 11:36
